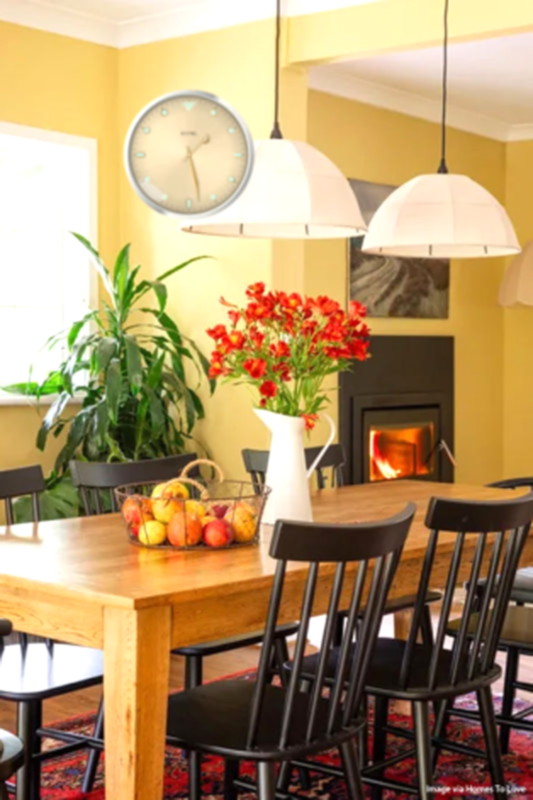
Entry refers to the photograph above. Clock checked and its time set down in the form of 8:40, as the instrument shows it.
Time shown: 1:28
